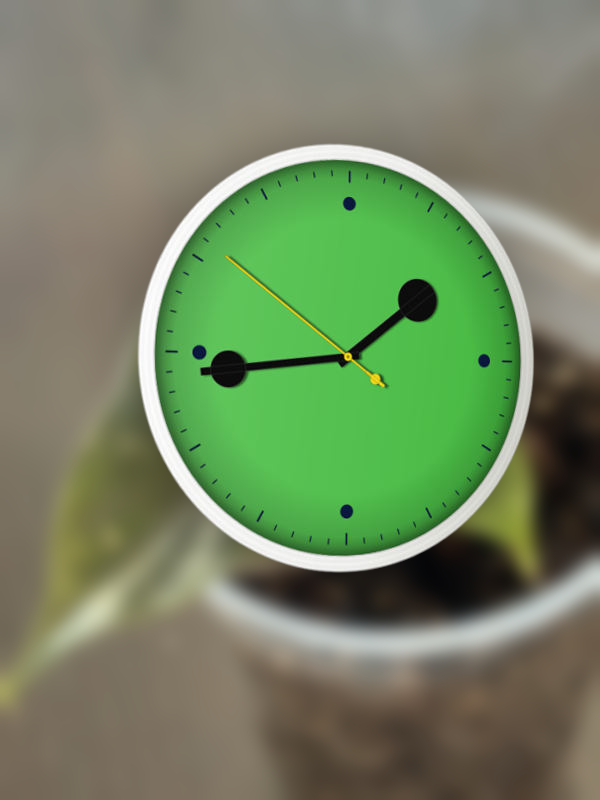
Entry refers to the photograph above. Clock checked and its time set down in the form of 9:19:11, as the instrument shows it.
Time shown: 1:43:51
